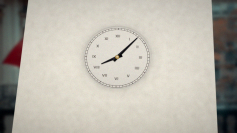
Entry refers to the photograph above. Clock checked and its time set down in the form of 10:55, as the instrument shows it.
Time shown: 8:07
